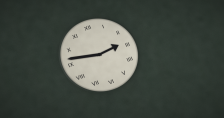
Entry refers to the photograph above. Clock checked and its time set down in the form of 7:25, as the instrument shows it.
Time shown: 2:47
